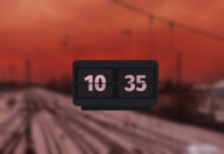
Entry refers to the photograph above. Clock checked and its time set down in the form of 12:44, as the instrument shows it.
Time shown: 10:35
